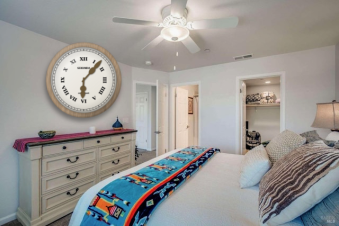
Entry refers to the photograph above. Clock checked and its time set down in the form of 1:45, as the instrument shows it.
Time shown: 6:07
